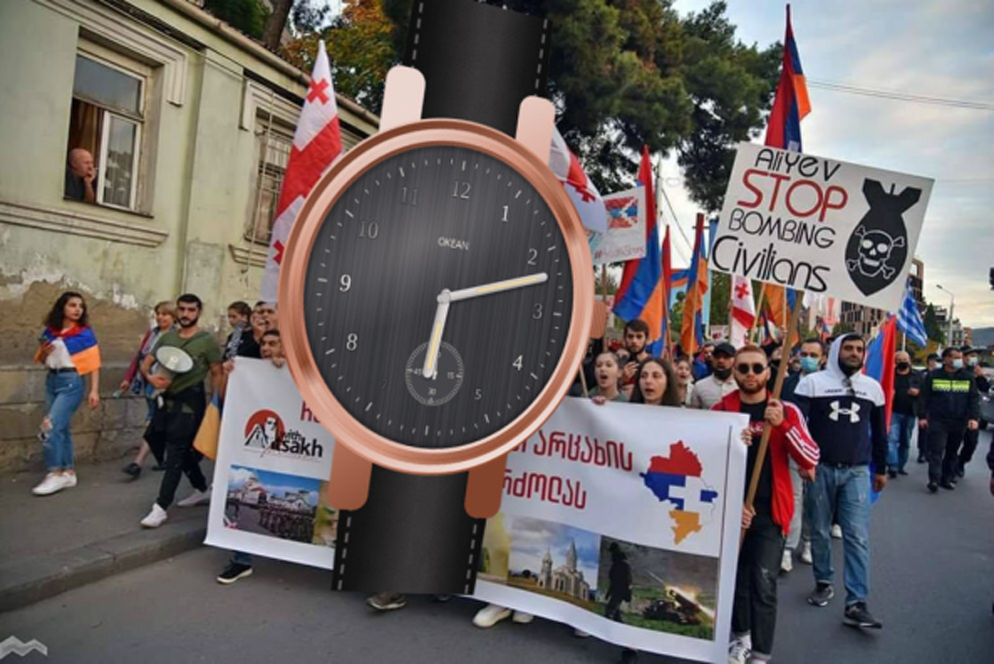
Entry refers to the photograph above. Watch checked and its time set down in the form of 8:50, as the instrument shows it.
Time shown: 6:12
